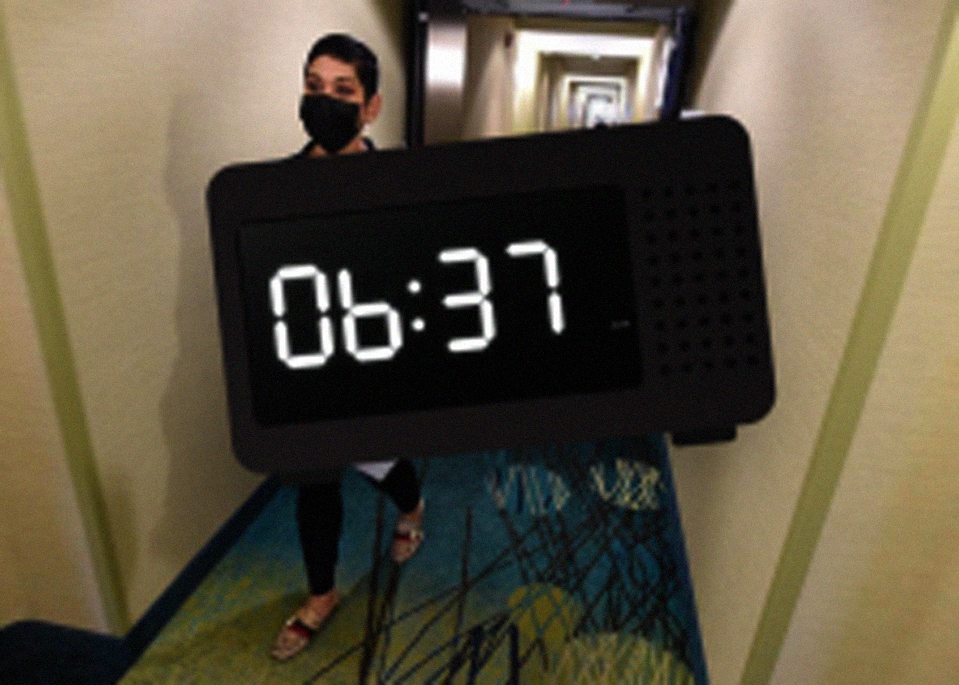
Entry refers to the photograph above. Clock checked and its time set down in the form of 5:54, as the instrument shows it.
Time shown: 6:37
